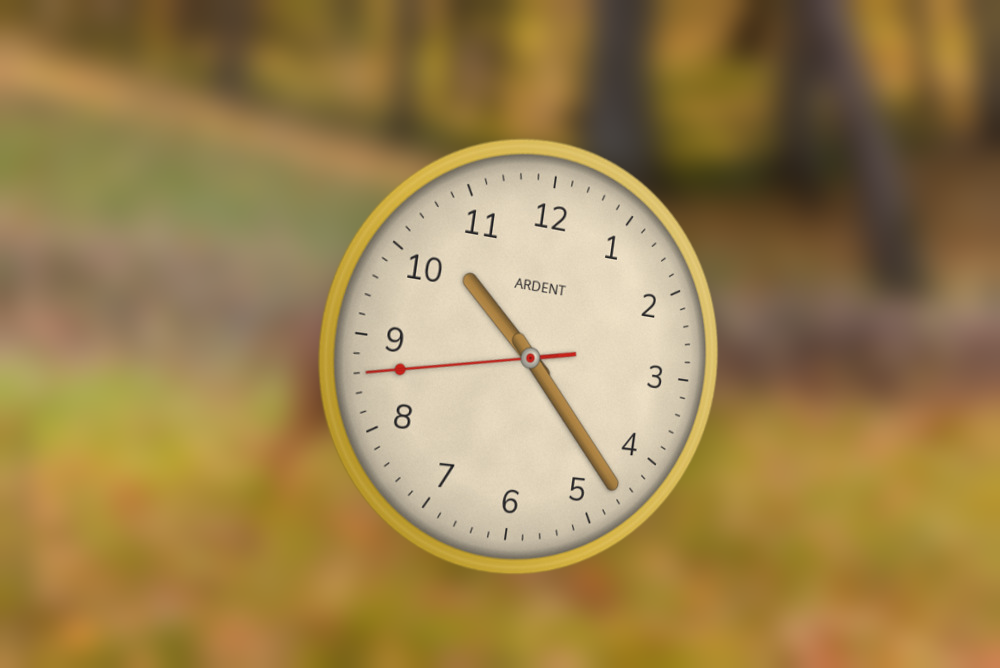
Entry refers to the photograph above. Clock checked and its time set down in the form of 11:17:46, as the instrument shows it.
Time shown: 10:22:43
